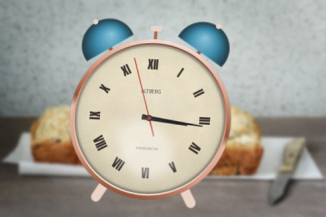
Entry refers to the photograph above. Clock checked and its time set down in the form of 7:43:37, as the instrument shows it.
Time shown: 3:15:57
